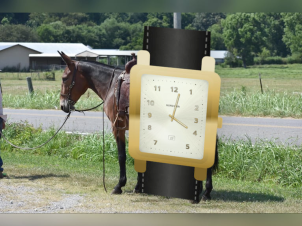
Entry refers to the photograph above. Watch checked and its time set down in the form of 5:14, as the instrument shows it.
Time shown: 4:02
